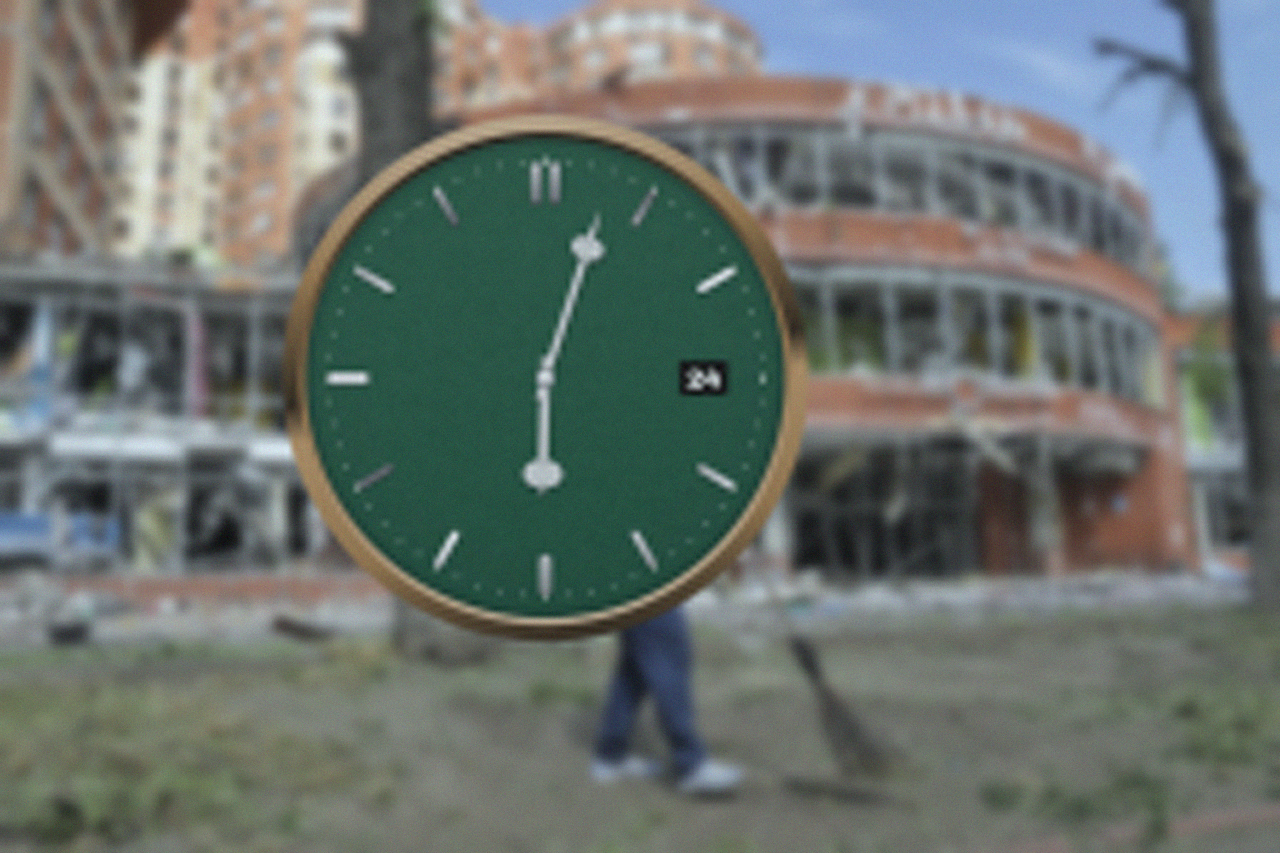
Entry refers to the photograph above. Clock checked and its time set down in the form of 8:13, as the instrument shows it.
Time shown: 6:03
